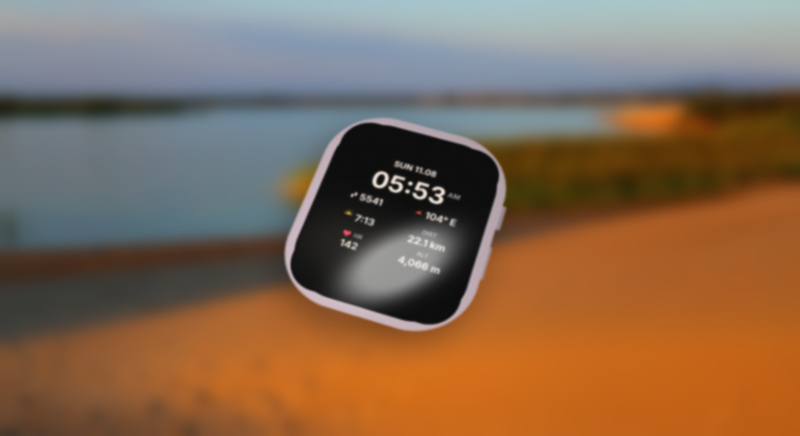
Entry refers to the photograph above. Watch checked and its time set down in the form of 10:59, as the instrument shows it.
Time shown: 5:53
